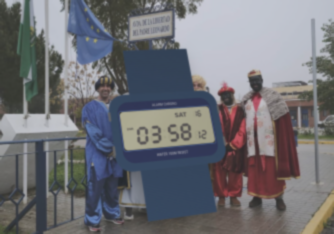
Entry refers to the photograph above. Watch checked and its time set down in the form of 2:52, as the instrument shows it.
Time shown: 3:58
